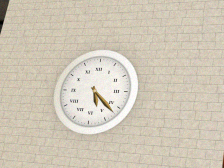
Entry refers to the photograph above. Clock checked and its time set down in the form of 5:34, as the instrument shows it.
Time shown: 5:22
